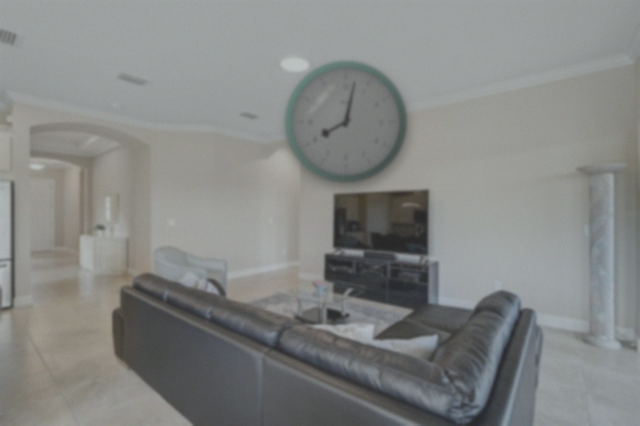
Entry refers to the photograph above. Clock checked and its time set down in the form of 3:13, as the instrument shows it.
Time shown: 8:02
